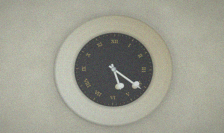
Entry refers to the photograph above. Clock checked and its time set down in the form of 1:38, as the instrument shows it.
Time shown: 5:21
